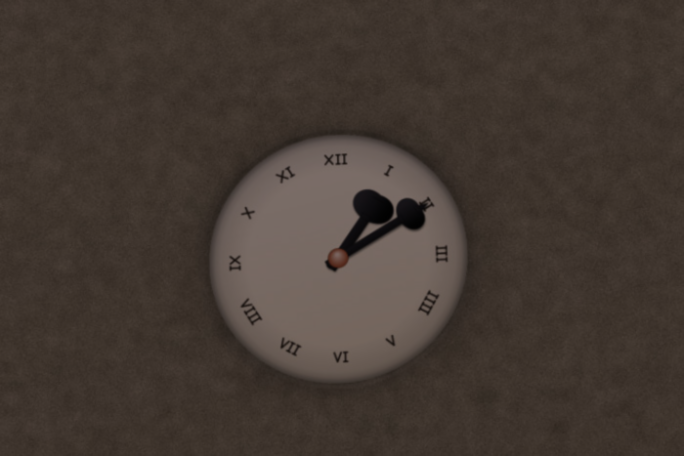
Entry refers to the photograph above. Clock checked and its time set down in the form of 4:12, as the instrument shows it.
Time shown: 1:10
